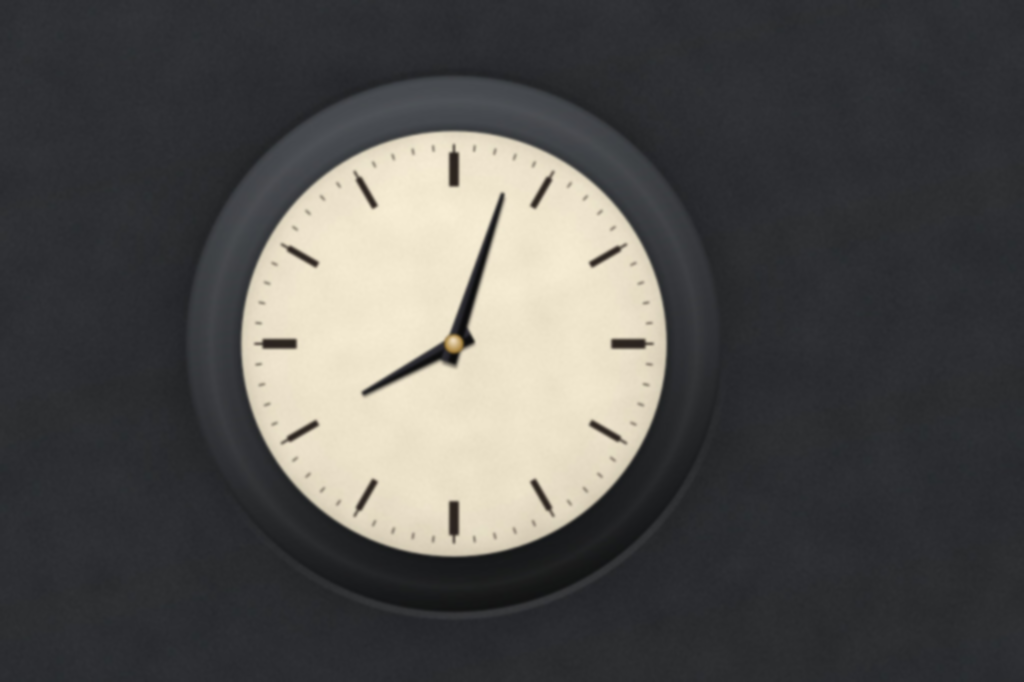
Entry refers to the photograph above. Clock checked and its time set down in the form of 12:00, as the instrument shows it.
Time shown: 8:03
